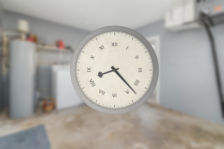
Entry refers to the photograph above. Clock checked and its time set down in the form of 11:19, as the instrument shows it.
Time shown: 8:23
